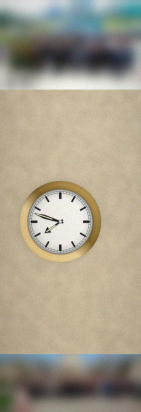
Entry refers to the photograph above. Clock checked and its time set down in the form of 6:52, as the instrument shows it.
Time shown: 7:48
